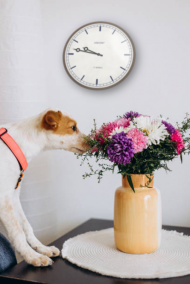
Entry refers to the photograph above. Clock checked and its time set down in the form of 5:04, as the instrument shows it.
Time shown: 9:47
